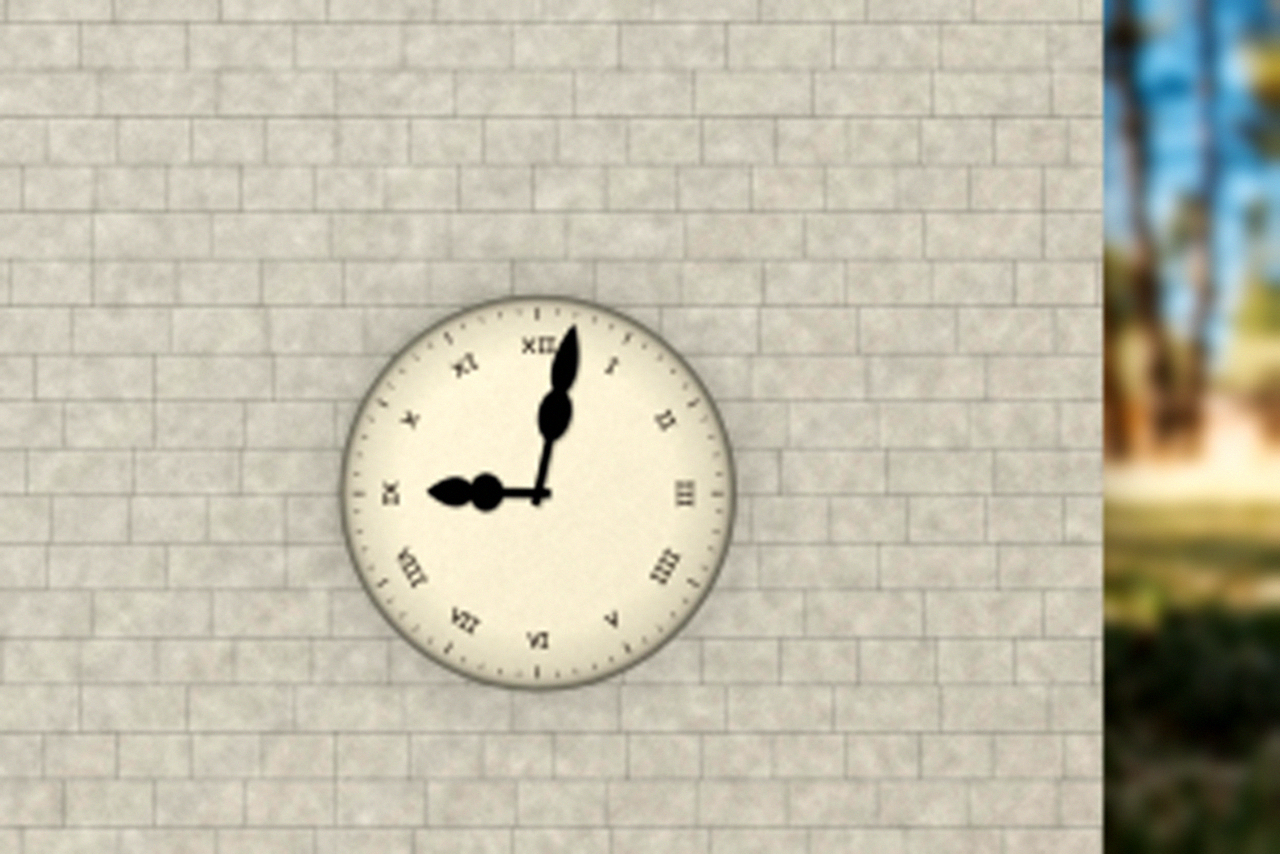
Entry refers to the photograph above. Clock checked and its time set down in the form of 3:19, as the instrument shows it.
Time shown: 9:02
